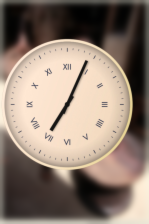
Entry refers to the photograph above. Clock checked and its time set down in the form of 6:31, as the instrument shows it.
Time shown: 7:04
